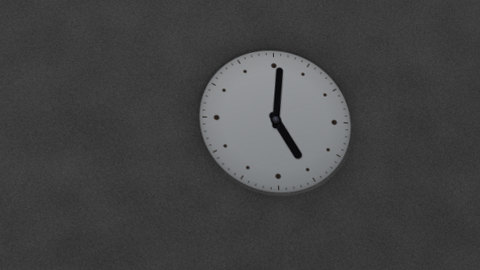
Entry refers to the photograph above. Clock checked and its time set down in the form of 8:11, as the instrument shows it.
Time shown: 5:01
